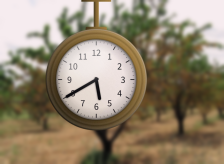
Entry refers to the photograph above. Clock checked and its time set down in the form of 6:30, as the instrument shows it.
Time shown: 5:40
